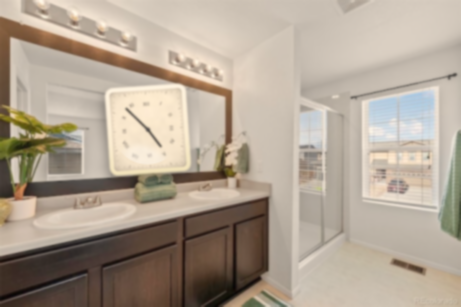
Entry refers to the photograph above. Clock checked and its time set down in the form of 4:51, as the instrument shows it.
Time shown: 4:53
